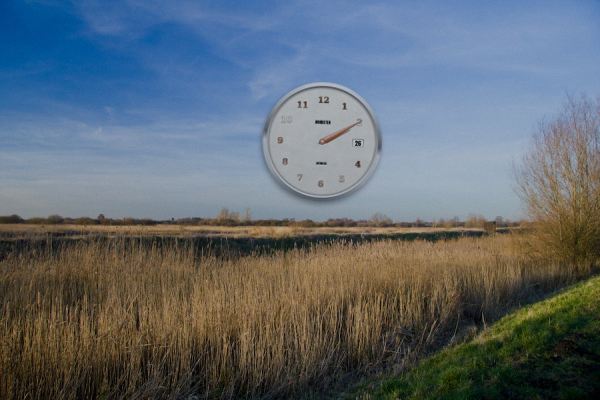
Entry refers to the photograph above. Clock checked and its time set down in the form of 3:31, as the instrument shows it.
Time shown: 2:10
